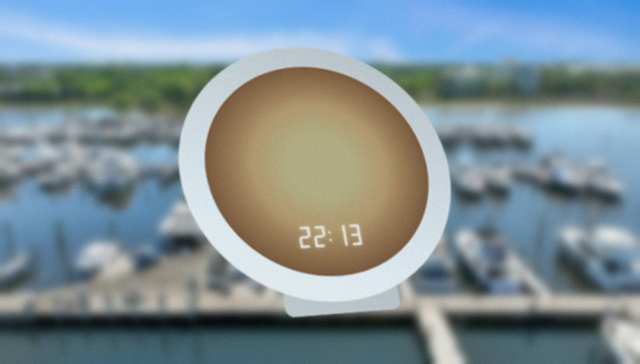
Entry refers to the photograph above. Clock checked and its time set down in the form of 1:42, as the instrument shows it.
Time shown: 22:13
